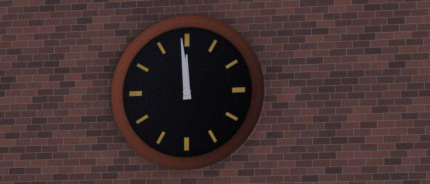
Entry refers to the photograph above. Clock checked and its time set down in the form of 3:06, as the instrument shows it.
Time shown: 11:59
